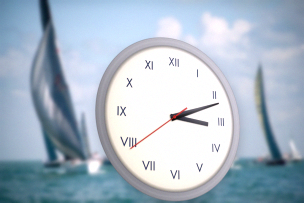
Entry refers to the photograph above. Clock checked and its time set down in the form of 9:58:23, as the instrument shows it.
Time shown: 3:11:39
